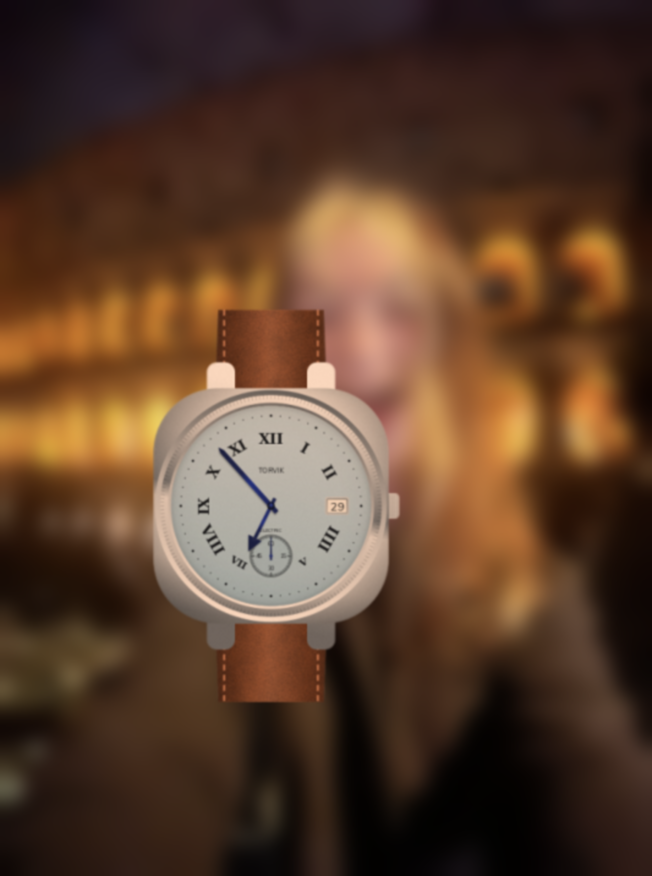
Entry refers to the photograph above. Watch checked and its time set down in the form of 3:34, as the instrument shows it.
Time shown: 6:53
